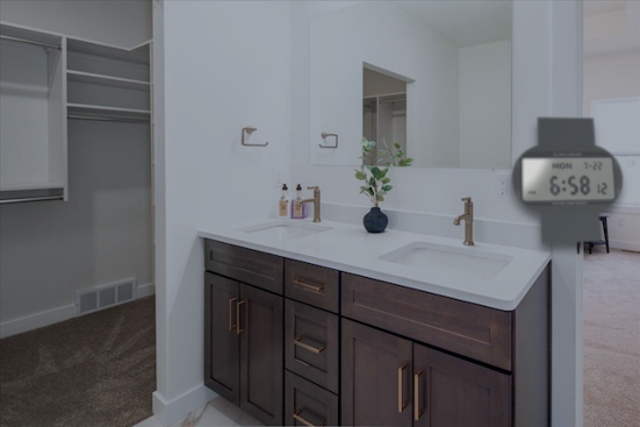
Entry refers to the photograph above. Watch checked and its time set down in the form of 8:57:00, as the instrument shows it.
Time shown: 6:58:12
